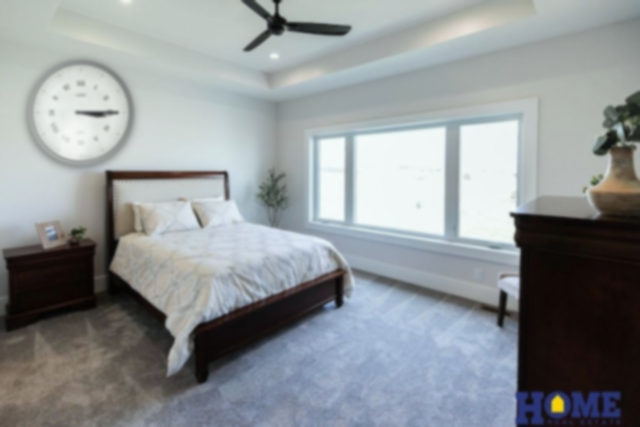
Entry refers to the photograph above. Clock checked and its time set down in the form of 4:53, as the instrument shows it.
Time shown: 3:15
